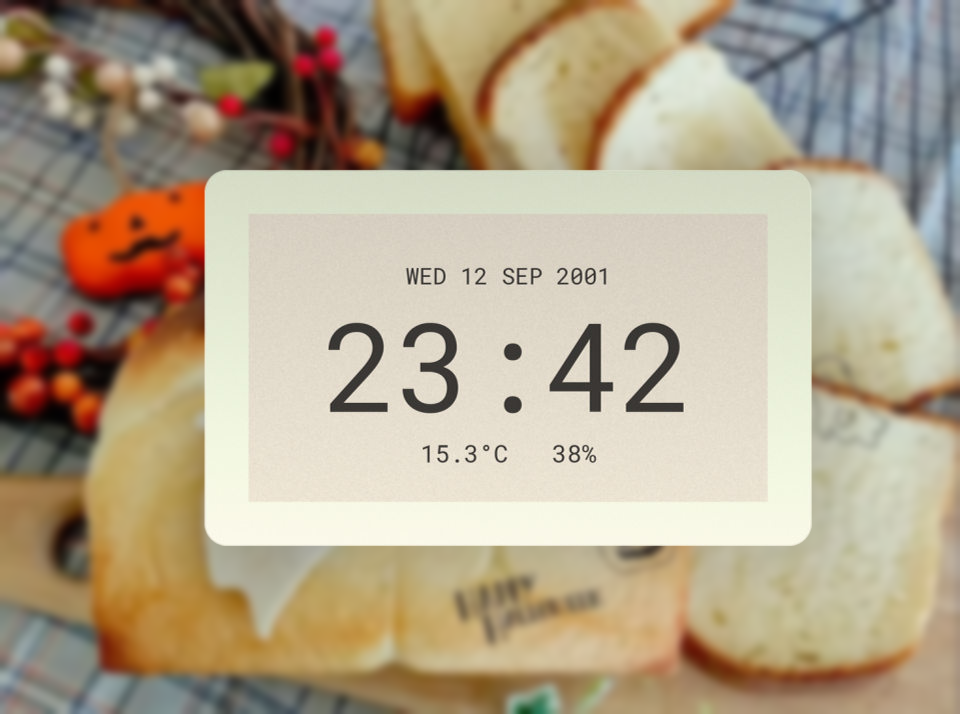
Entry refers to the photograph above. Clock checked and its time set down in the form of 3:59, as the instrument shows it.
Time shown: 23:42
